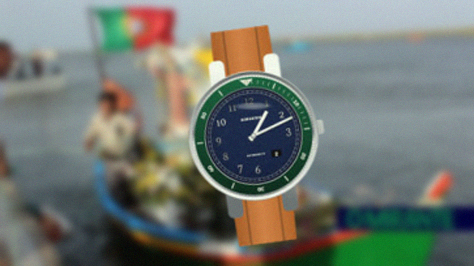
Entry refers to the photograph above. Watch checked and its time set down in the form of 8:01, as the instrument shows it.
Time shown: 1:12
